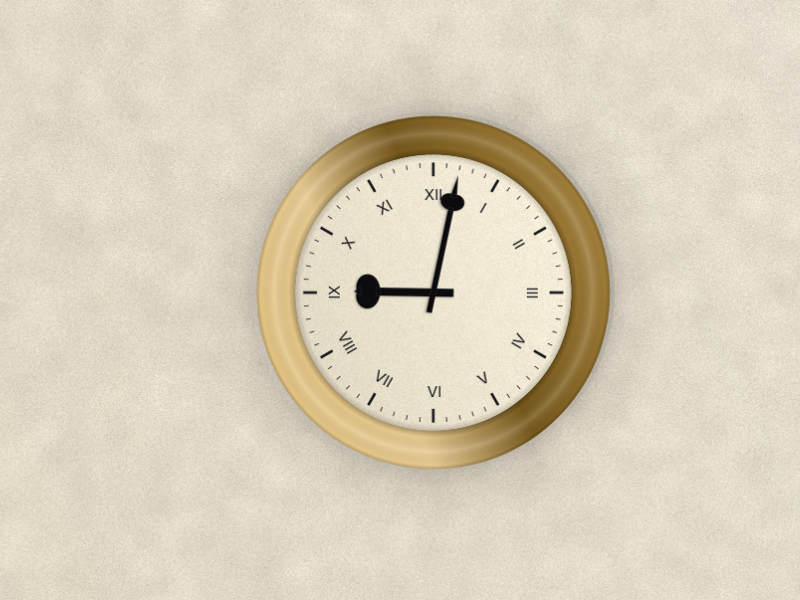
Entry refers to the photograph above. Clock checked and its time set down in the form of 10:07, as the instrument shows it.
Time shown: 9:02
